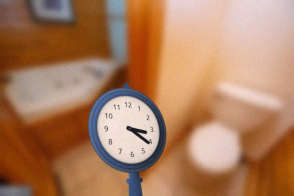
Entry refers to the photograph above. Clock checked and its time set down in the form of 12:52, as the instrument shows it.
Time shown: 3:21
